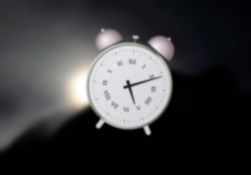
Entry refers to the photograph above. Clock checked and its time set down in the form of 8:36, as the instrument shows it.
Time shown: 5:11
